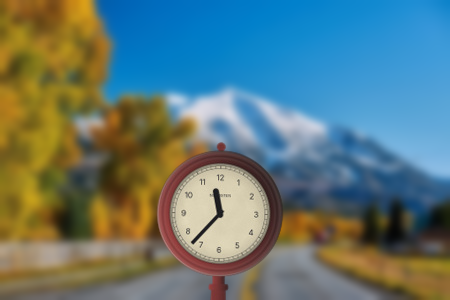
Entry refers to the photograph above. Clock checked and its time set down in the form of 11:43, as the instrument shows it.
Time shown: 11:37
